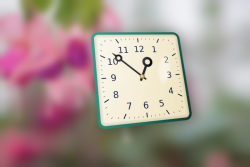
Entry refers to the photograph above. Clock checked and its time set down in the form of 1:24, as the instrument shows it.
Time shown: 12:52
